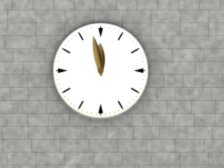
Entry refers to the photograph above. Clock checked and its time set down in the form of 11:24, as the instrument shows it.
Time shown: 11:58
